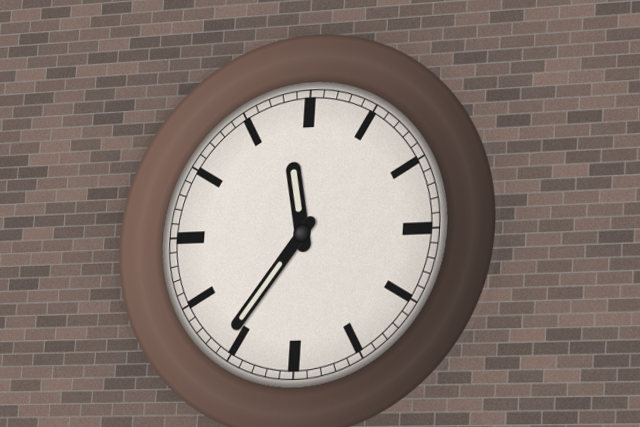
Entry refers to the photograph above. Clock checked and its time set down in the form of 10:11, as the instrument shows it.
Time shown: 11:36
